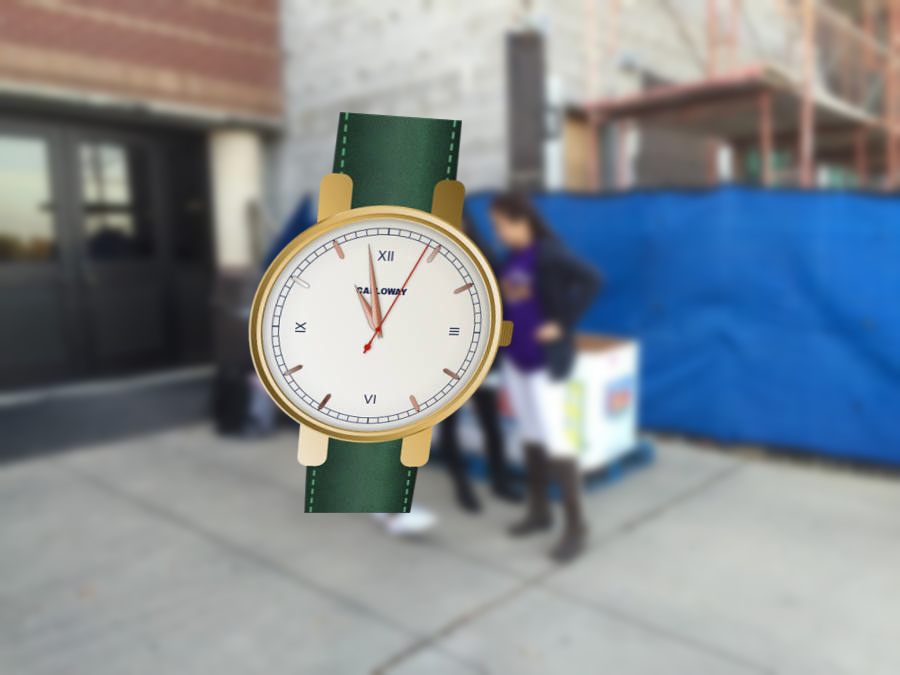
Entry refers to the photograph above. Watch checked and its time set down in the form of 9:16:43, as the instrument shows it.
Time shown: 10:58:04
